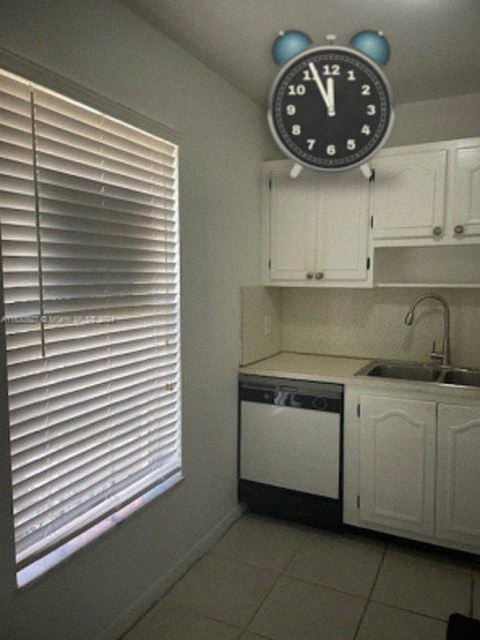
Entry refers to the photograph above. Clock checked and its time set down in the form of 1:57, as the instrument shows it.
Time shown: 11:56
